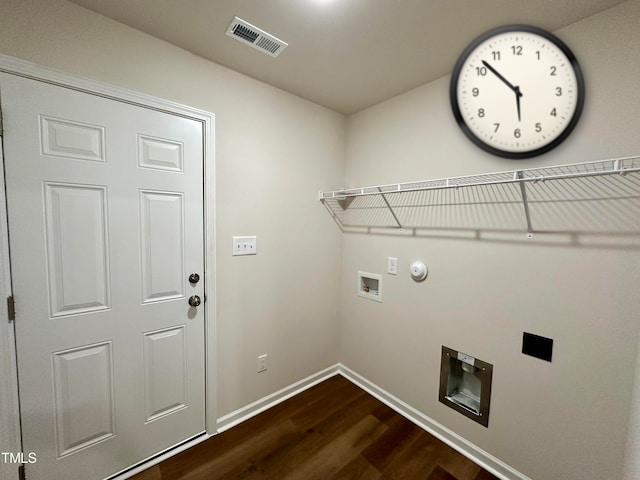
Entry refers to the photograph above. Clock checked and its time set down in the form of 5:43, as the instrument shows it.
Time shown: 5:52
